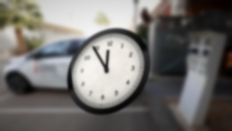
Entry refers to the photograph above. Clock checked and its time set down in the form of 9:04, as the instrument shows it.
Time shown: 11:54
